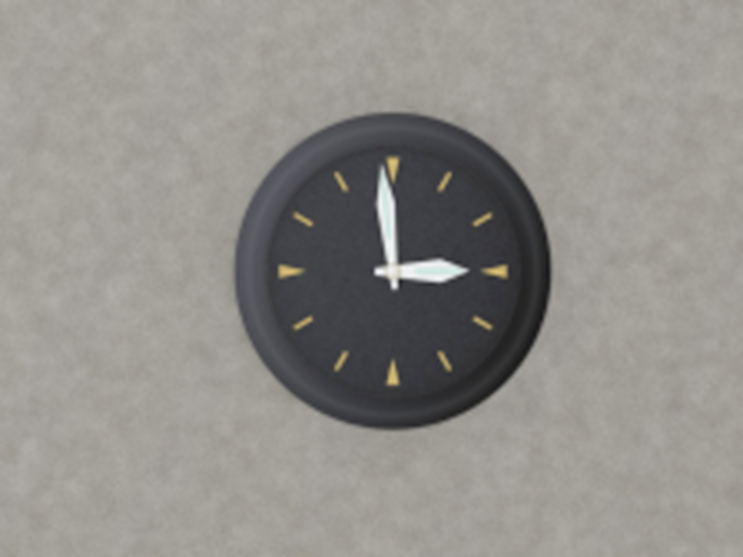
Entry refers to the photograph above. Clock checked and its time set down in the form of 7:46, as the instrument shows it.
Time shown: 2:59
